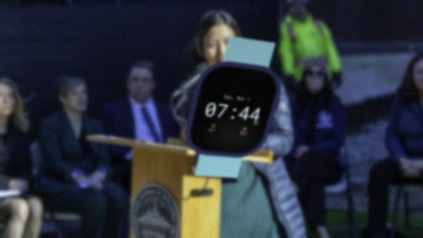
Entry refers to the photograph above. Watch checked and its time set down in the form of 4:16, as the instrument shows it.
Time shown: 7:44
